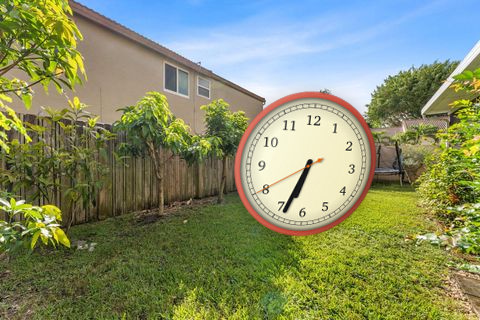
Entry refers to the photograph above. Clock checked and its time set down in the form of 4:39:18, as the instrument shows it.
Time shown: 6:33:40
